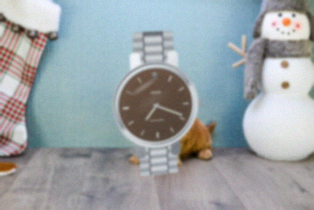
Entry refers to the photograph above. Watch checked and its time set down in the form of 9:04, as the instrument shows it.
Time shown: 7:19
